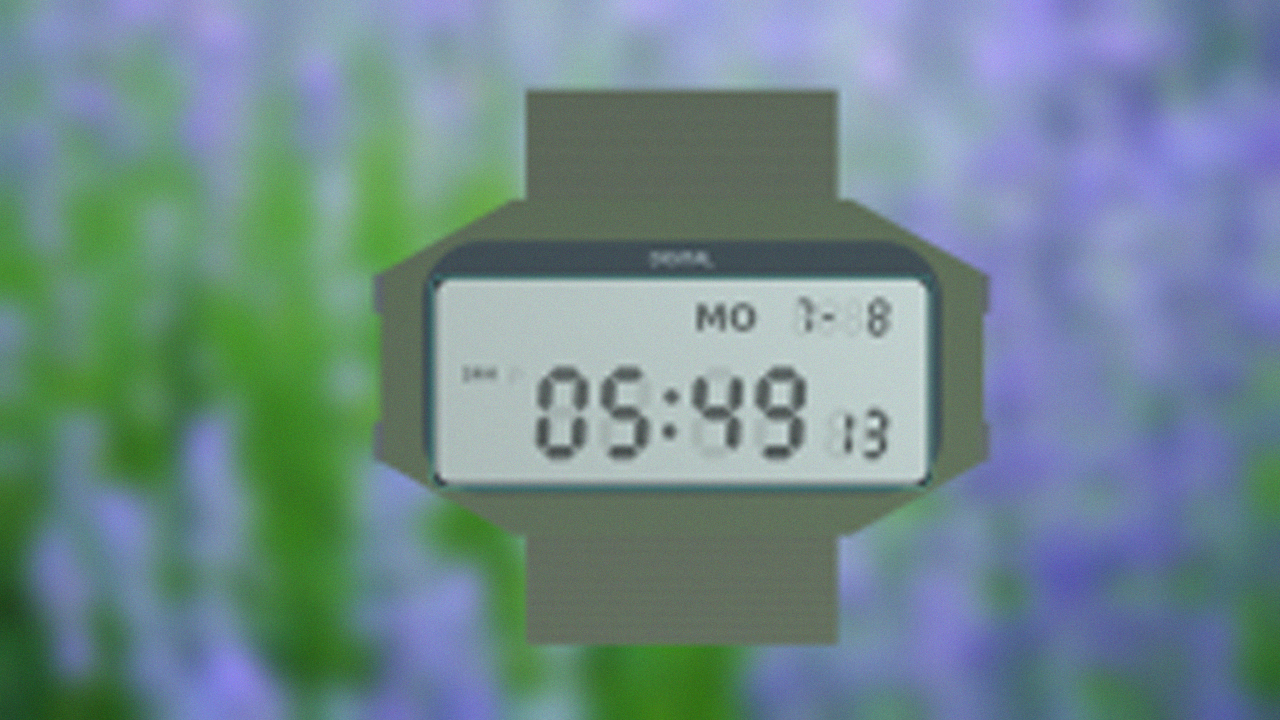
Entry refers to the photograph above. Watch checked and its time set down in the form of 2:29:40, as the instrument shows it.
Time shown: 5:49:13
